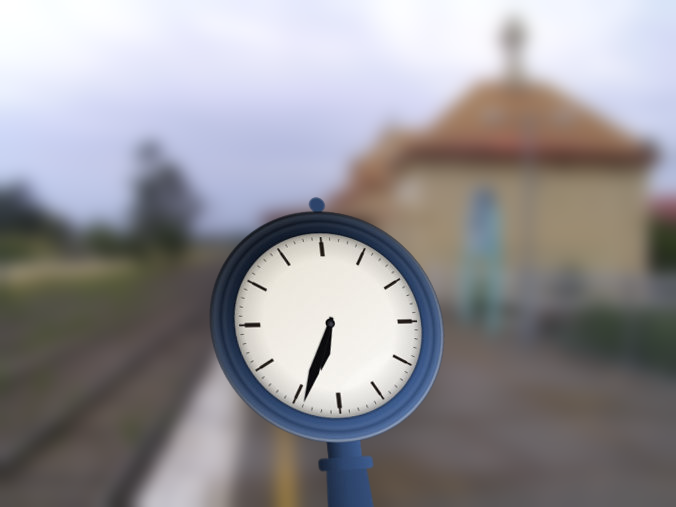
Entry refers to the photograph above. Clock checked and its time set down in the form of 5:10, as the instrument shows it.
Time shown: 6:34
